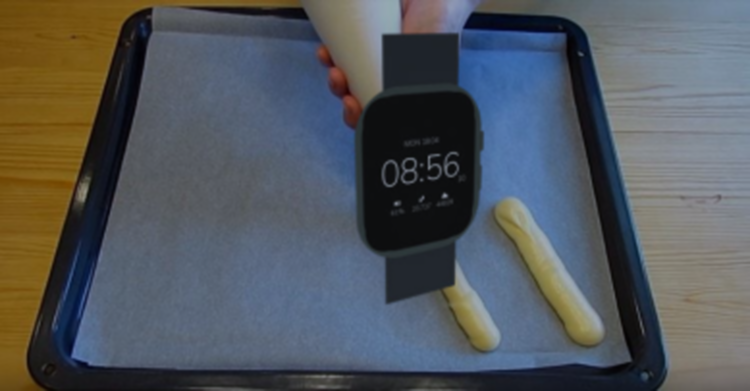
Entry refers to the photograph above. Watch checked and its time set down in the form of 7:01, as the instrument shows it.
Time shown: 8:56
